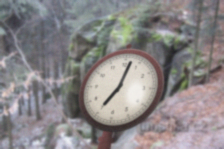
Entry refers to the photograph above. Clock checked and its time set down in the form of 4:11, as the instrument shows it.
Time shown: 7:02
